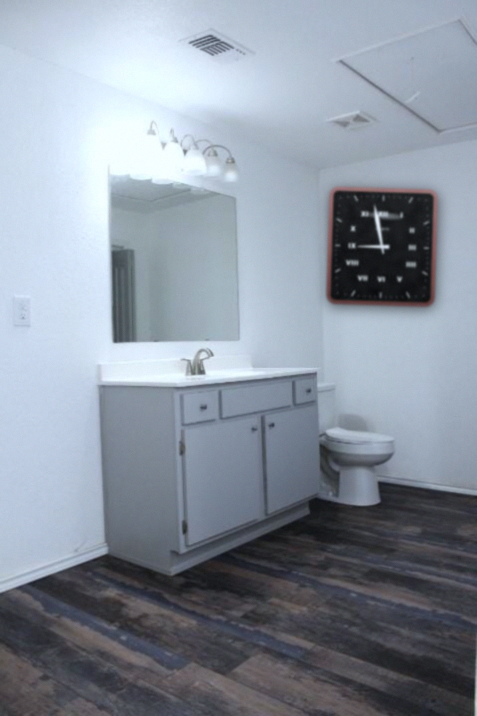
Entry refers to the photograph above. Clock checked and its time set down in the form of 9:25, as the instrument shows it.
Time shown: 8:58
